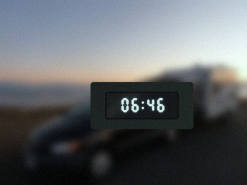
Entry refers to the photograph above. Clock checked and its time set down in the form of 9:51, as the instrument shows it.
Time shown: 6:46
